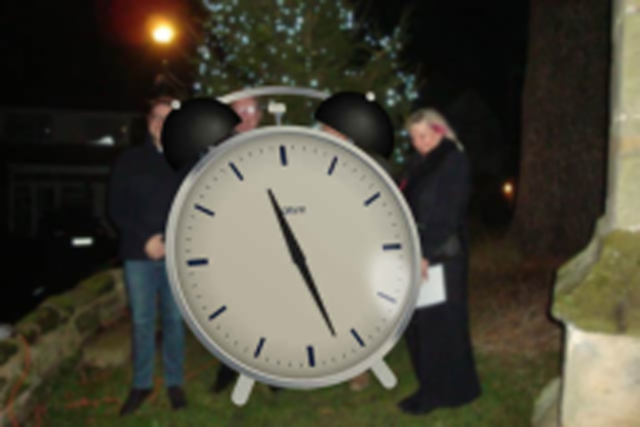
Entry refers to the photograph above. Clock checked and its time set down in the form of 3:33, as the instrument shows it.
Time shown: 11:27
